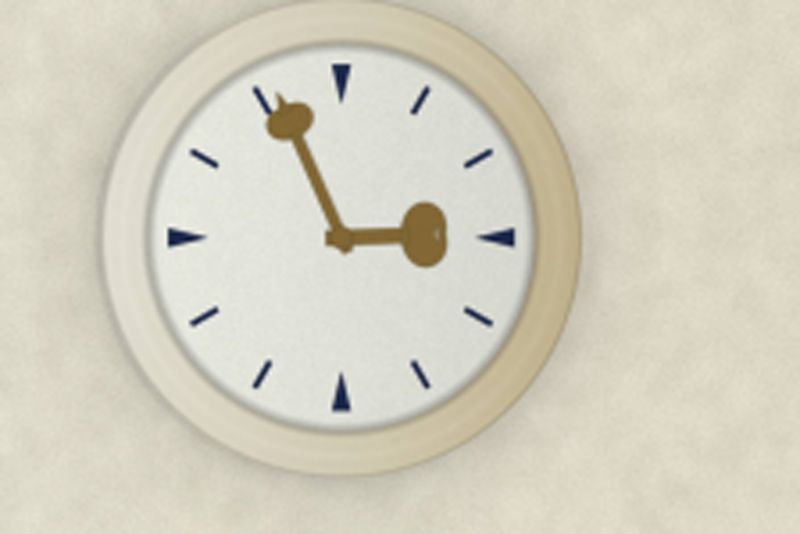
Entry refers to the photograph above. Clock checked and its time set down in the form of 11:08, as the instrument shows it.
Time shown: 2:56
